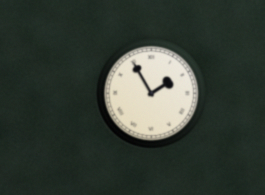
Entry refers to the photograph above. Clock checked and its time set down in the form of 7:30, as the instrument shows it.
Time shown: 1:55
